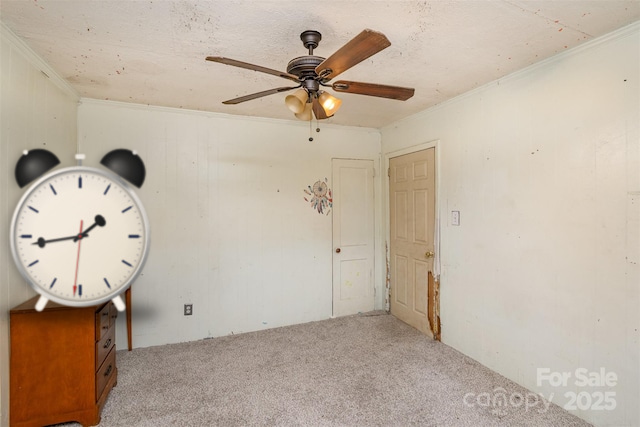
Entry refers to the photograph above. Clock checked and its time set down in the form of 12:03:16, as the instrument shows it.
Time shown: 1:43:31
